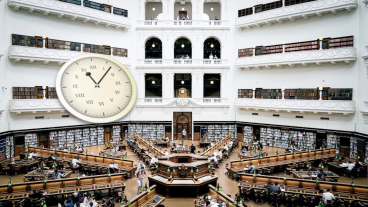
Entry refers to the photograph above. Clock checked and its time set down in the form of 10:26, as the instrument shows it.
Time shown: 11:07
